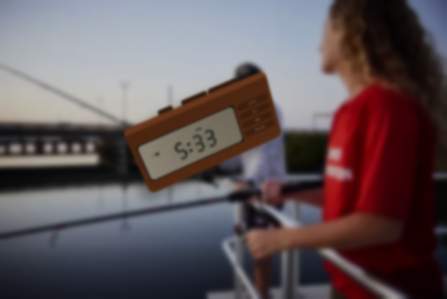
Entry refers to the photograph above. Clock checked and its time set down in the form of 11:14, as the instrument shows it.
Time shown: 5:33
